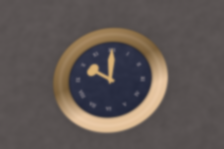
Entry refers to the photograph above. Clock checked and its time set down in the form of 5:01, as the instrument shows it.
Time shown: 10:00
